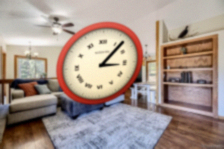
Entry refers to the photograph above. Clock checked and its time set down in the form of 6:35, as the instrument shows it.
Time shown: 3:07
